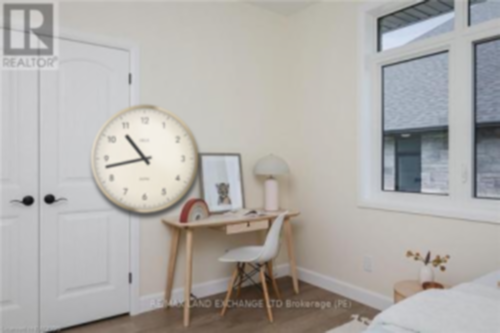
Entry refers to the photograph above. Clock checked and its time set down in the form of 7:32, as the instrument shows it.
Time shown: 10:43
